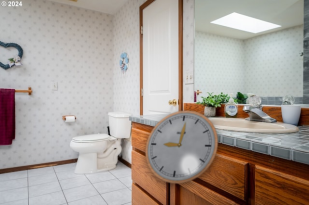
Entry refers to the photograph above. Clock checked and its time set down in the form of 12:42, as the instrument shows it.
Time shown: 9:01
